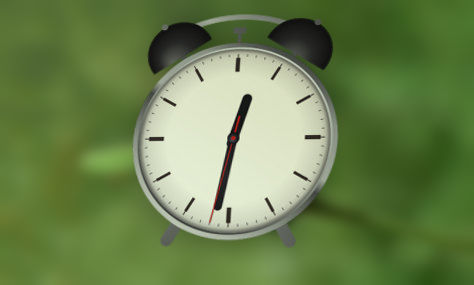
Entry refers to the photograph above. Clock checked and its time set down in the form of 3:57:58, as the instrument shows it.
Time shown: 12:31:32
